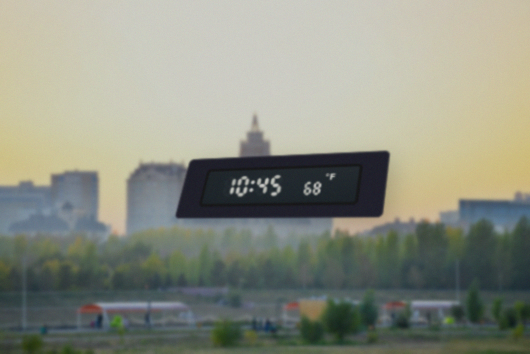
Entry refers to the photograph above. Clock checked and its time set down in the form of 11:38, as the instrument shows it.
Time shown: 10:45
